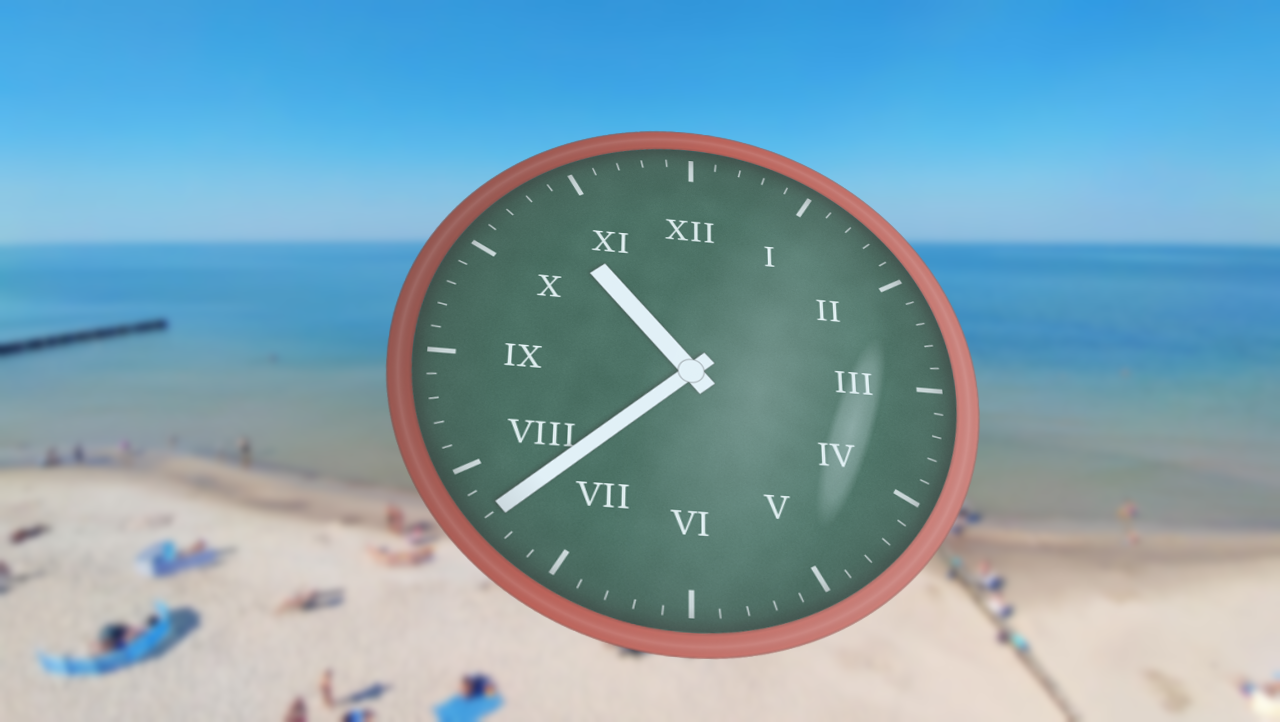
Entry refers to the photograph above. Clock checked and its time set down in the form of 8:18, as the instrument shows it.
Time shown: 10:38
